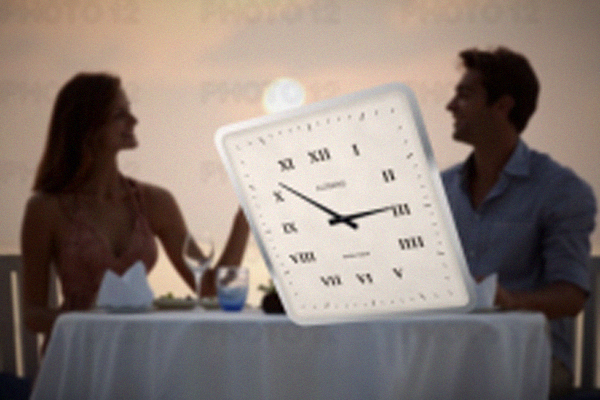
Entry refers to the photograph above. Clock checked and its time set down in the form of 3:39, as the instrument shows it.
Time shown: 2:52
